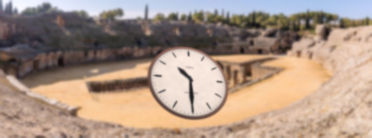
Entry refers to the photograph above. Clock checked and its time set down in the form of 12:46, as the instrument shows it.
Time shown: 10:30
